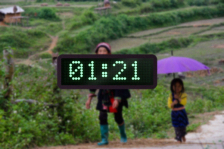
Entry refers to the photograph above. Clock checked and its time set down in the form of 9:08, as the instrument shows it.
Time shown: 1:21
